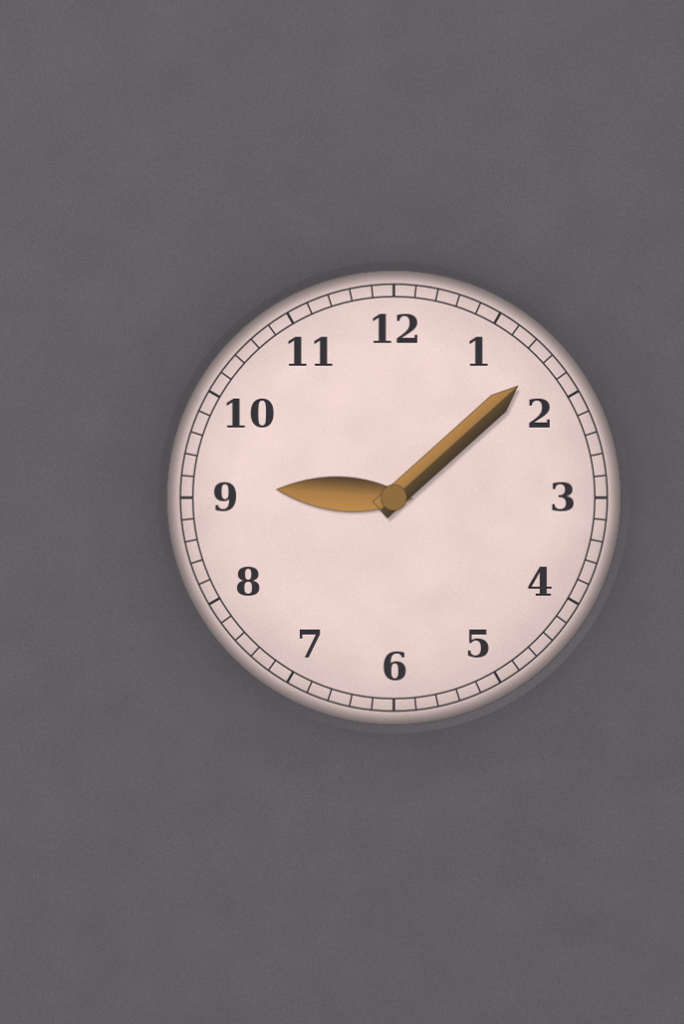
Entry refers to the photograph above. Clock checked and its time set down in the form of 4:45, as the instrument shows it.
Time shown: 9:08
